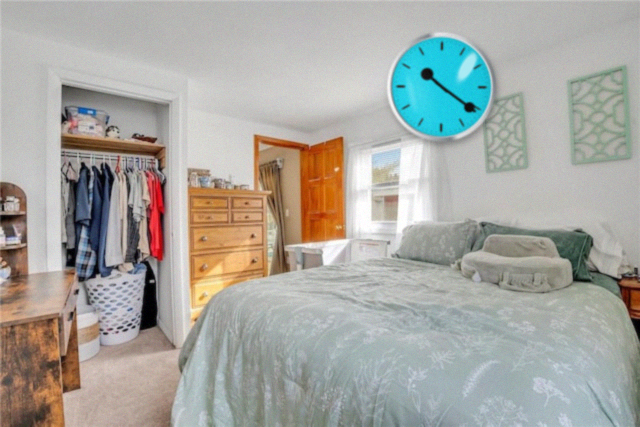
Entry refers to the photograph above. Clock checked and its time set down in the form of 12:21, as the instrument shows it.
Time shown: 10:21
